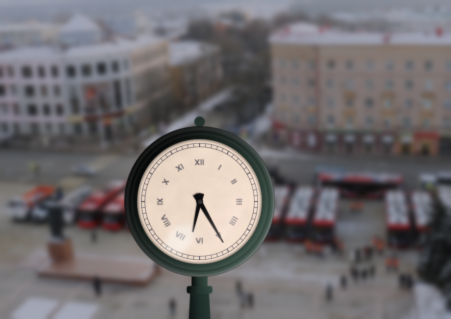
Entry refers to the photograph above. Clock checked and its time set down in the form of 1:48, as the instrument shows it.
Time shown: 6:25
